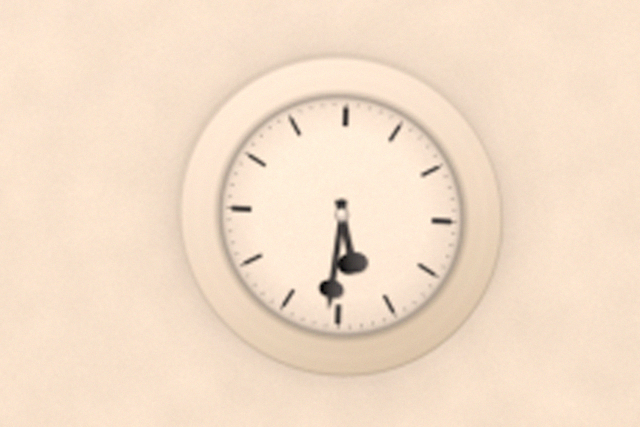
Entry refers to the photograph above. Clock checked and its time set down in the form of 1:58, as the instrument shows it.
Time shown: 5:31
